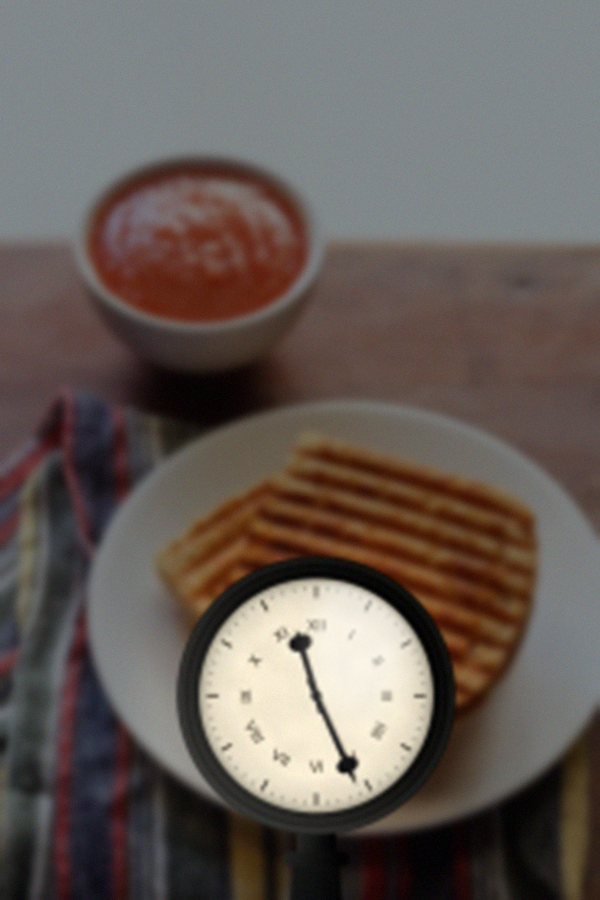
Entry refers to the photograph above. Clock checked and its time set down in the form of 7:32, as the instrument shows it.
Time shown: 11:26
